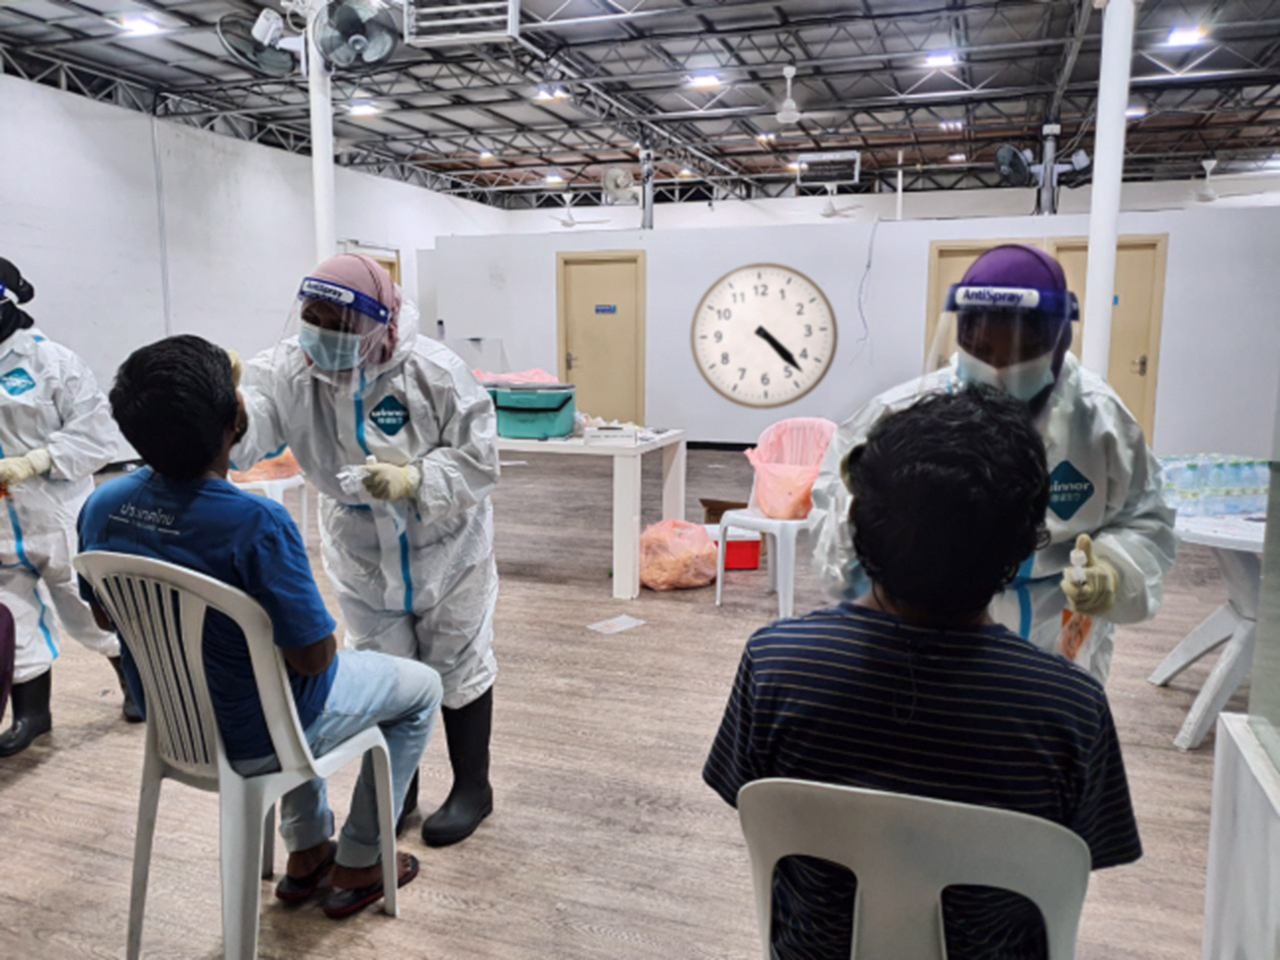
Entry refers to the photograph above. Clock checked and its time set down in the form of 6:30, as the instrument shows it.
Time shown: 4:23
